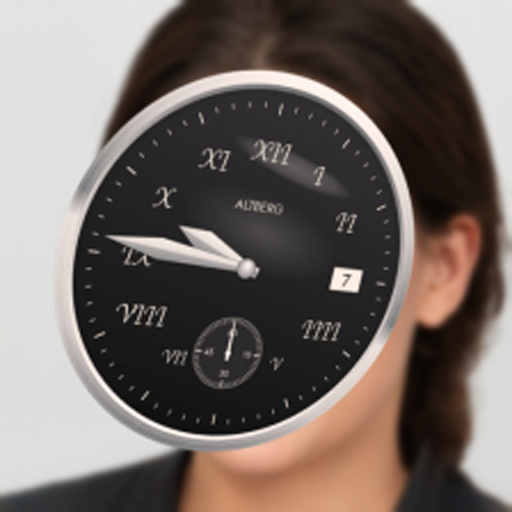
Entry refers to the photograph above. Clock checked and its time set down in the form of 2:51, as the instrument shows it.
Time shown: 9:46
